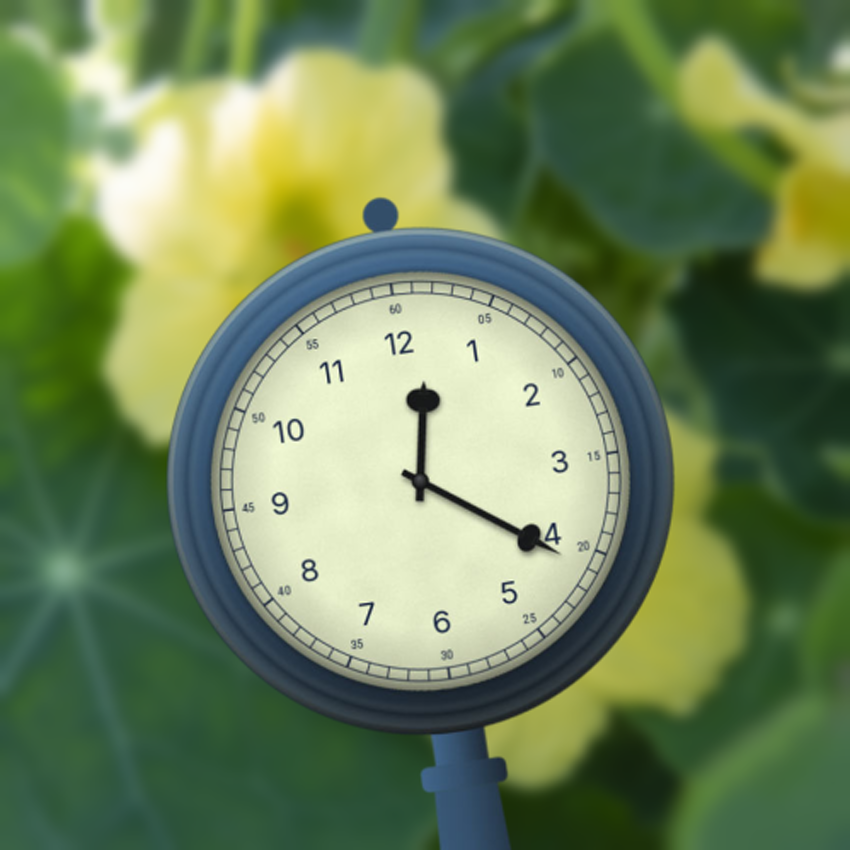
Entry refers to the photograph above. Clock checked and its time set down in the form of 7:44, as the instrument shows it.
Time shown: 12:21
